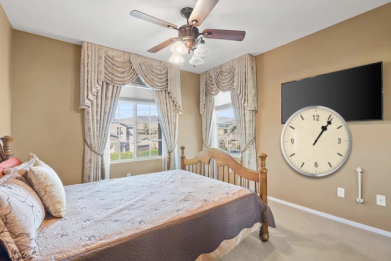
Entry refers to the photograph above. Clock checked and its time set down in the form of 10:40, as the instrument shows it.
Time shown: 1:06
